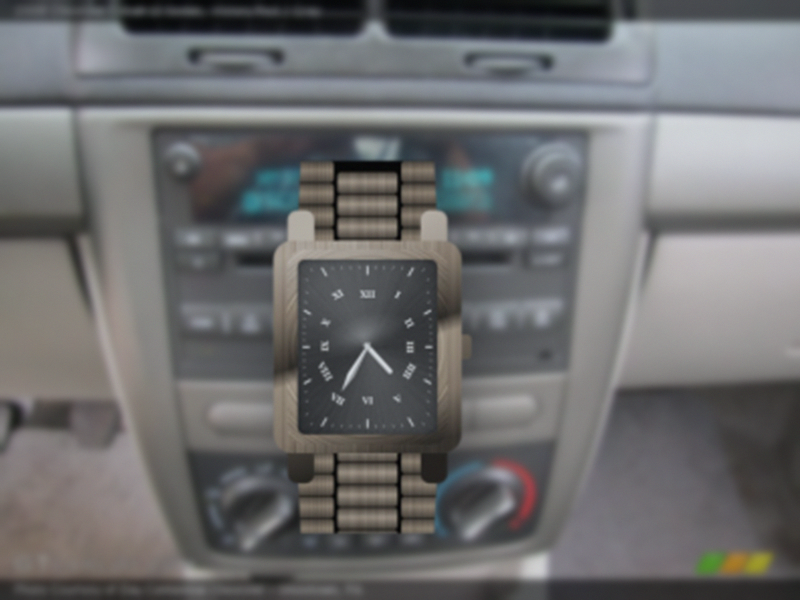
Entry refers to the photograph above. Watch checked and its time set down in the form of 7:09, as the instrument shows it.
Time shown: 4:35
